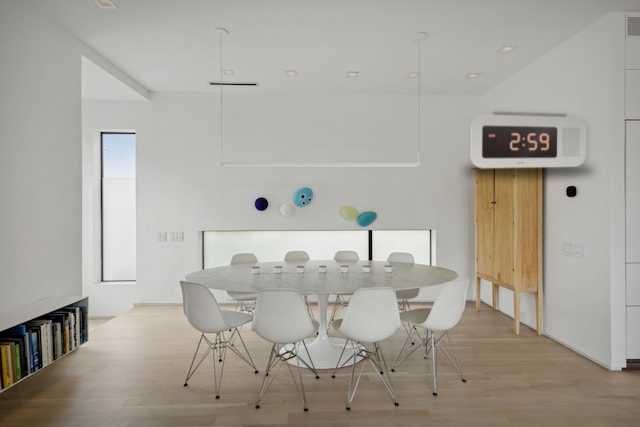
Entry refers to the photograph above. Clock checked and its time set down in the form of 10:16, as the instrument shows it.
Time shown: 2:59
